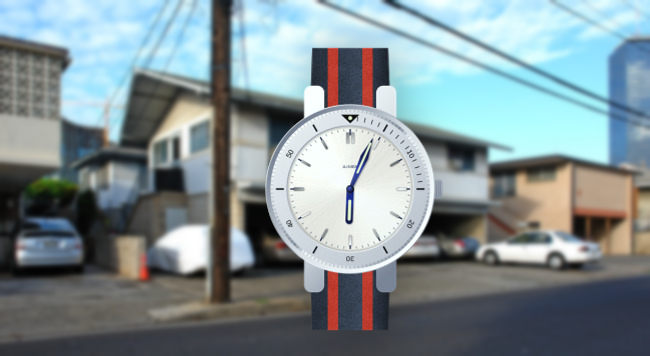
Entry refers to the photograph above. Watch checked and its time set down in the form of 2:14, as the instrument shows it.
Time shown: 6:04
